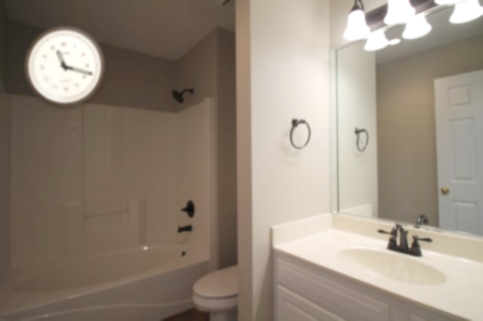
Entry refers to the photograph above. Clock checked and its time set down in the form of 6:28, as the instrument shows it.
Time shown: 11:18
